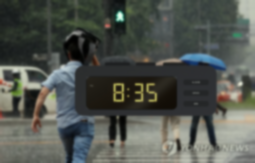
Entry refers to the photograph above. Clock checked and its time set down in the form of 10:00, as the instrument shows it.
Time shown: 8:35
